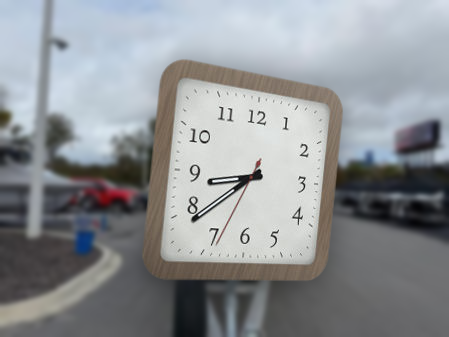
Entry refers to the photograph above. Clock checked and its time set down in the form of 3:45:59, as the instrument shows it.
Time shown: 8:38:34
